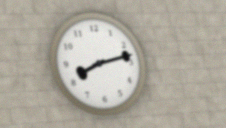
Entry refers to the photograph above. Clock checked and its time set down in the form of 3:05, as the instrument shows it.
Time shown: 8:13
